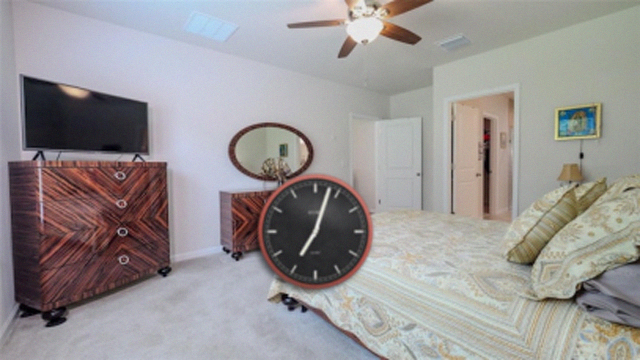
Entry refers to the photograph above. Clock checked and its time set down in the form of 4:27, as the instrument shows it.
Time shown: 7:03
